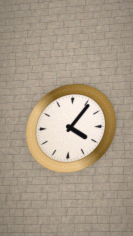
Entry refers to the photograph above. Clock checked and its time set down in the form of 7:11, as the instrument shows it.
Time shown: 4:06
